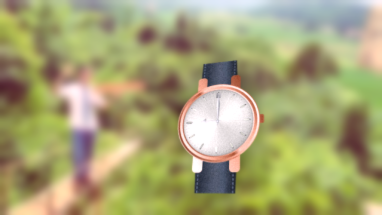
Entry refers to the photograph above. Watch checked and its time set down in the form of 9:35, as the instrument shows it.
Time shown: 9:00
